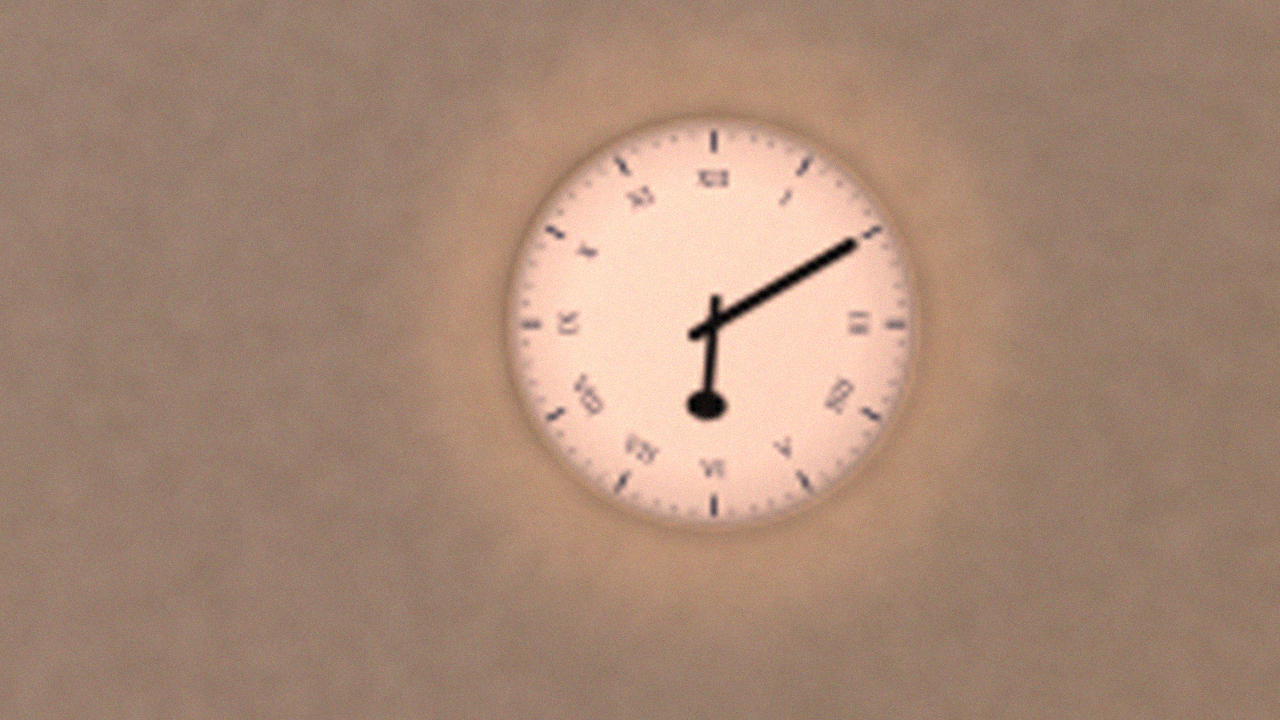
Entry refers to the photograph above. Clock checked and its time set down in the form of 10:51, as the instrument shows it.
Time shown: 6:10
